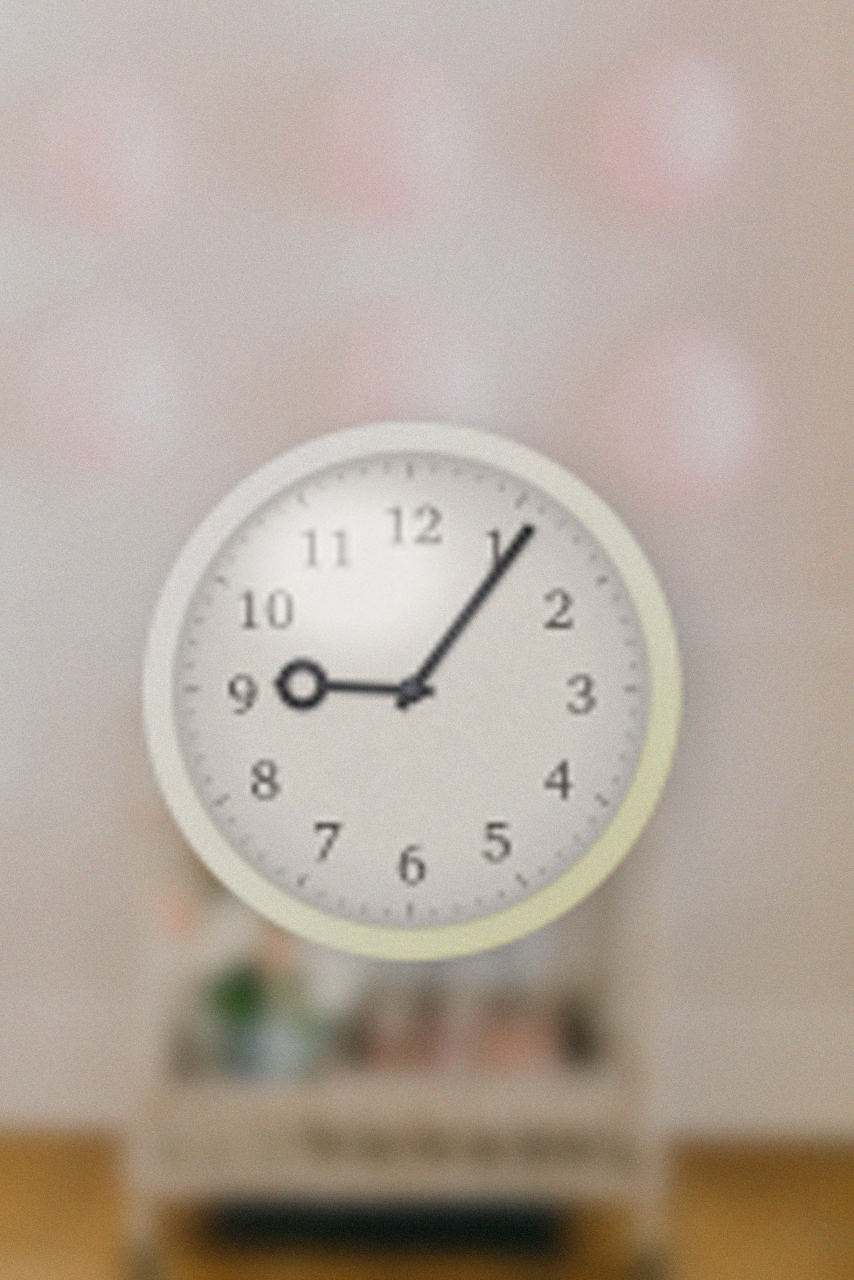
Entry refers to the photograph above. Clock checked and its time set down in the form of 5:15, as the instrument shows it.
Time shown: 9:06
